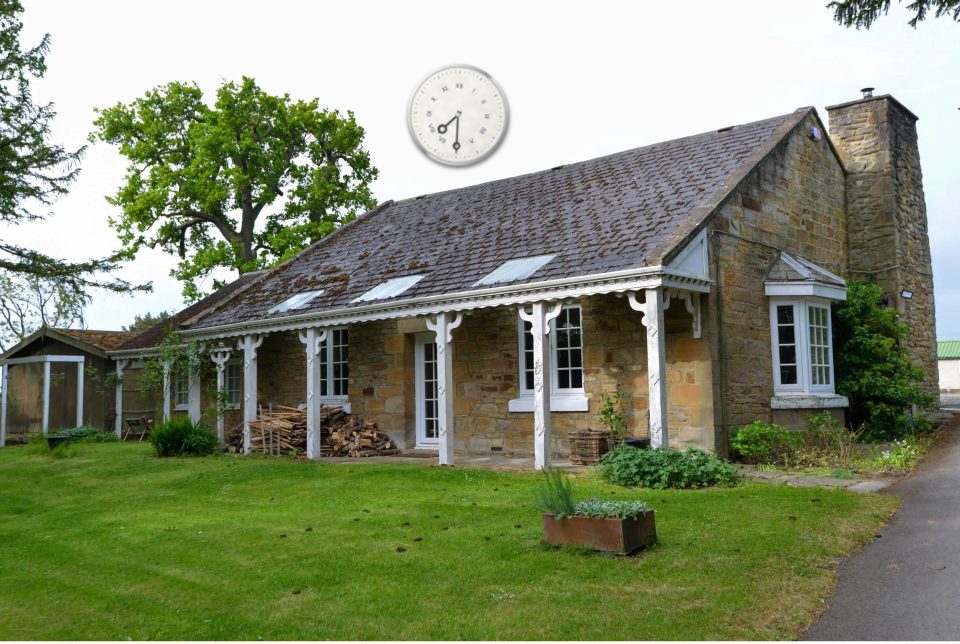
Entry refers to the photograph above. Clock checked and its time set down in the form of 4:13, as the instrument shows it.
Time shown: 7:30
